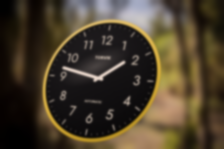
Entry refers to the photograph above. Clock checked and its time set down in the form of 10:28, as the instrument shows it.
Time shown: 1:47
